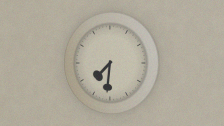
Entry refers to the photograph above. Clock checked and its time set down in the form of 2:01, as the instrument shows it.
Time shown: 7:31
